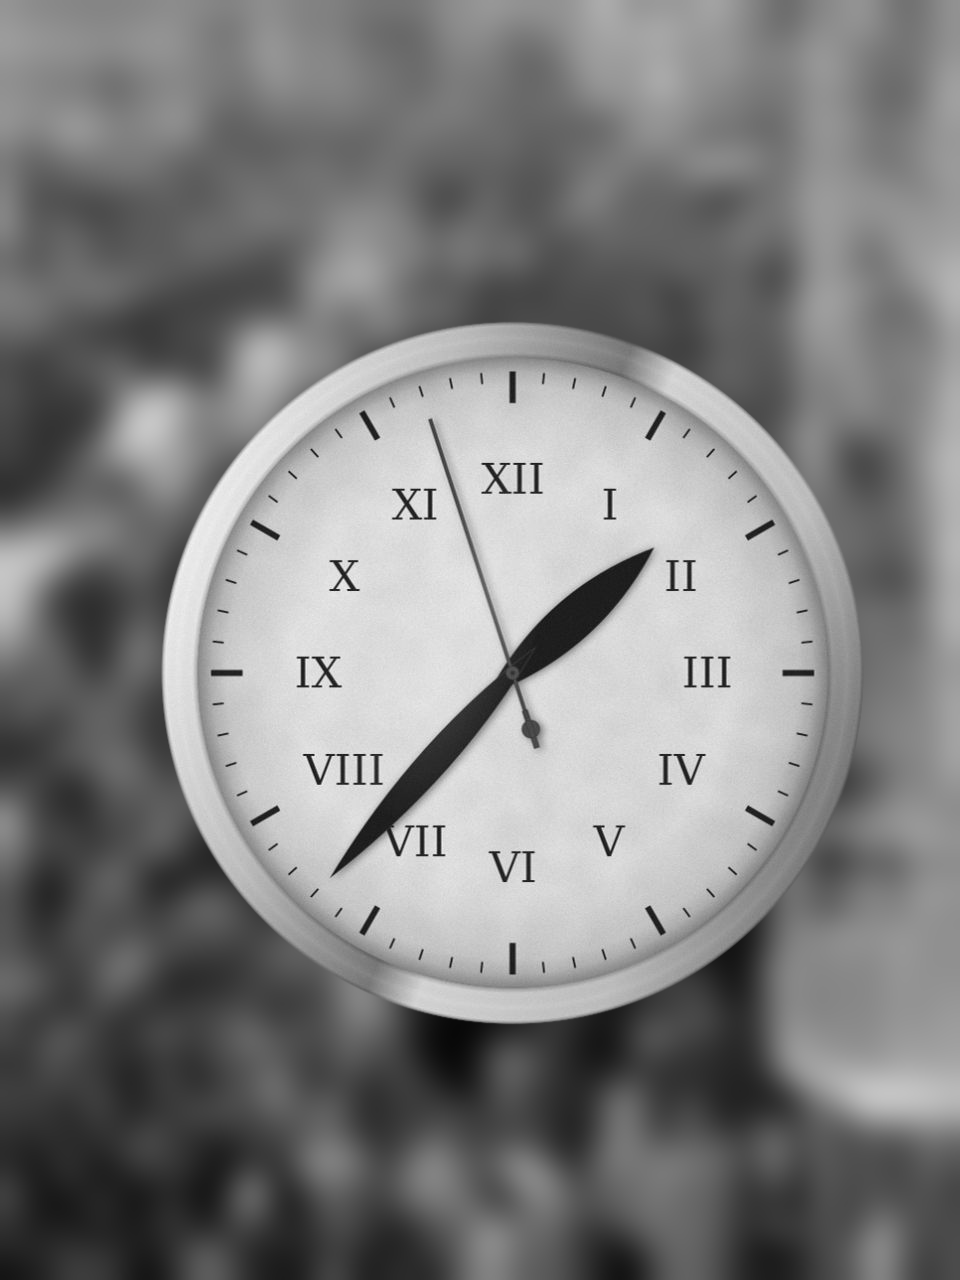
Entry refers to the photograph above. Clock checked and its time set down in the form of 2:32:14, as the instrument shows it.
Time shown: 1:36:57
